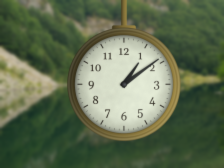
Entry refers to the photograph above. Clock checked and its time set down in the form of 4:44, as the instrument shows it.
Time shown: 1:09
